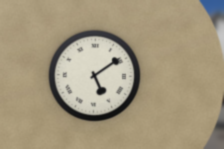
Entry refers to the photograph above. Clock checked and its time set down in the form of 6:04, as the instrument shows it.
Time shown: 5:09
